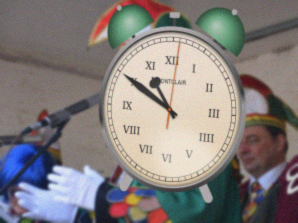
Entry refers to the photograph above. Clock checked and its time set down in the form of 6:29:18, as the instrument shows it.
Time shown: 10:50:01
